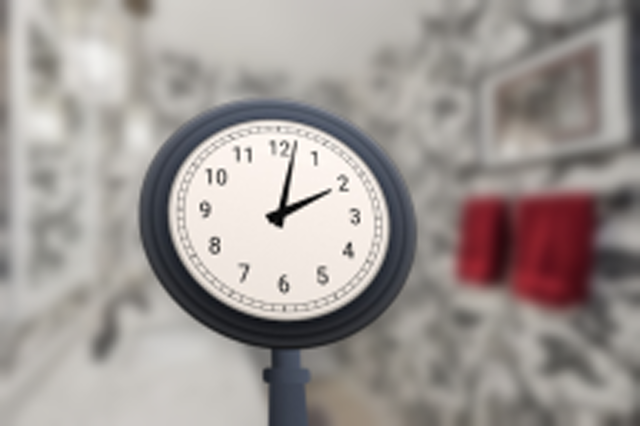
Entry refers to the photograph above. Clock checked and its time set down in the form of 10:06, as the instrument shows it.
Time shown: 2:02
